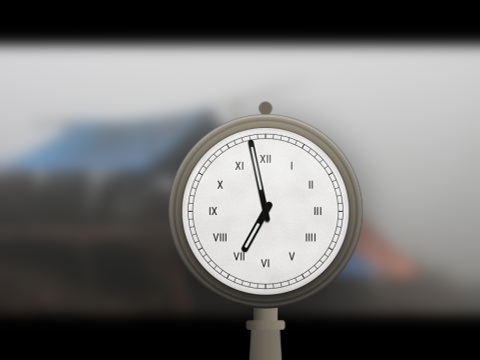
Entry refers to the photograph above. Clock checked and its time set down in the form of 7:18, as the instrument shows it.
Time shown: 6:58
